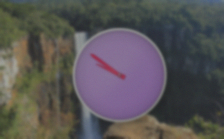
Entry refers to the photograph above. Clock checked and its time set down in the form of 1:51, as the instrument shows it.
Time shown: 9:51
